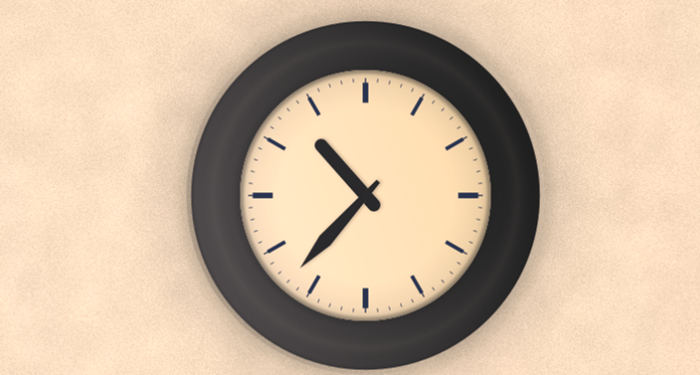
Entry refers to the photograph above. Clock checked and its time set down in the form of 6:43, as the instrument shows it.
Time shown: 10:37
